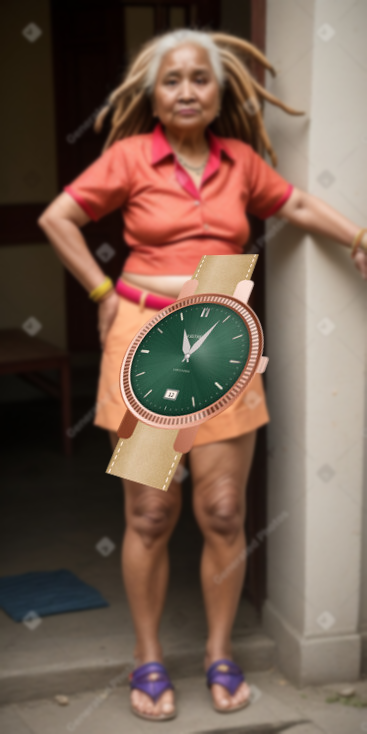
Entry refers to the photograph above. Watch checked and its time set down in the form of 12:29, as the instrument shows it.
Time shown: 11:04
